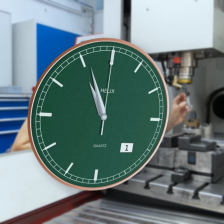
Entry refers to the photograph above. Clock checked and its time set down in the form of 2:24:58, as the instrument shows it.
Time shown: 10:56:00
